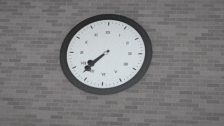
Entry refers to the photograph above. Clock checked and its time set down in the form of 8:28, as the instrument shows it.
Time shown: 7:37
